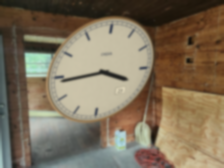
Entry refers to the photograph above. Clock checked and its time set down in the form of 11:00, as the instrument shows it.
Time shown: 3:44
